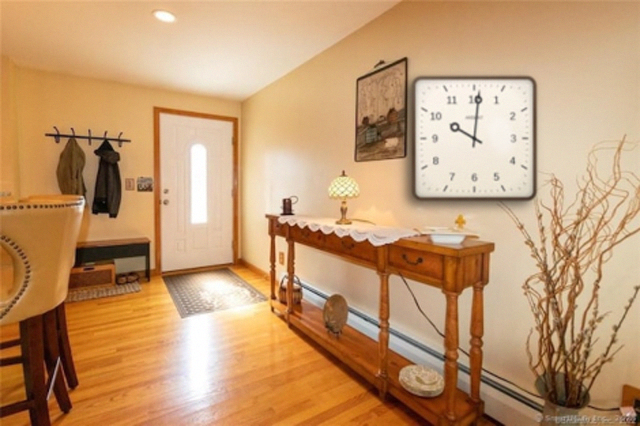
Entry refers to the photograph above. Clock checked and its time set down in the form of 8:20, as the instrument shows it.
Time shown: 10:01
